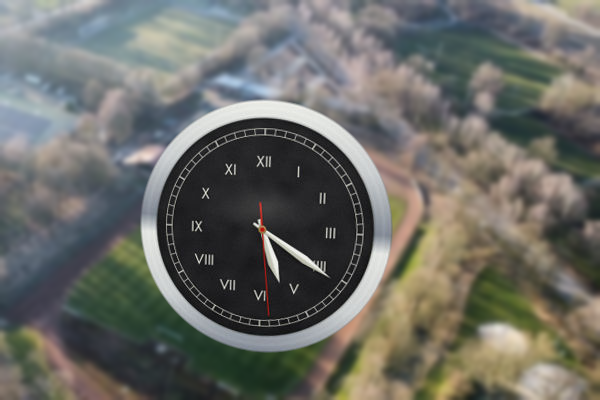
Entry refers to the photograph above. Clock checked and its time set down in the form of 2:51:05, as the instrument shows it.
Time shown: 5:20:29
